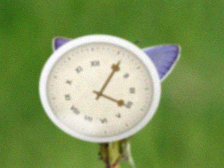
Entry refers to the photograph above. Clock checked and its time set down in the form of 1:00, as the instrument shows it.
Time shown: 4:06
